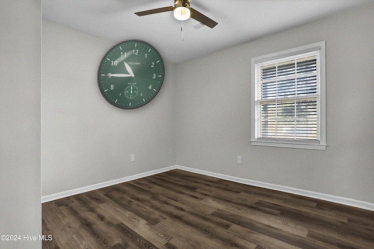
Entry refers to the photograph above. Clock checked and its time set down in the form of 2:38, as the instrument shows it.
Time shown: 10:45
